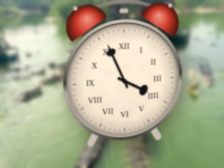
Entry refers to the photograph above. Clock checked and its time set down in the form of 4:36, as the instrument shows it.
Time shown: 3:56
